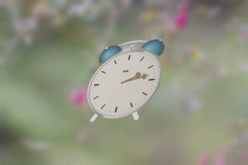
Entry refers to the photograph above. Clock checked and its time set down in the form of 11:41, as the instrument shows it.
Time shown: 2:13
